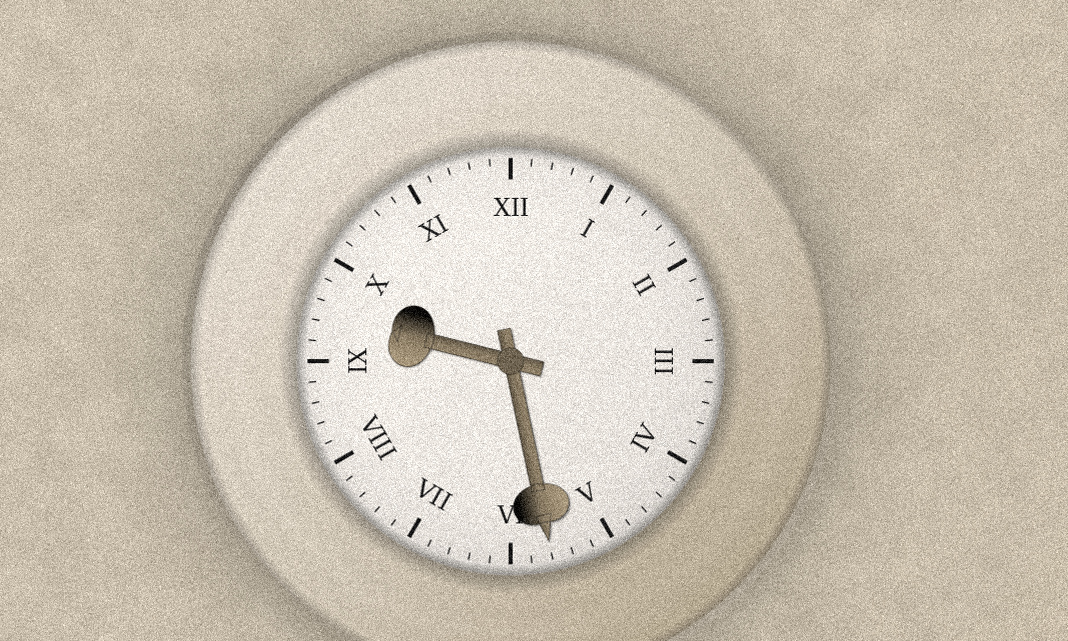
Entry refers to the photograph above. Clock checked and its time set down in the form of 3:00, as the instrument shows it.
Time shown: 9:28
